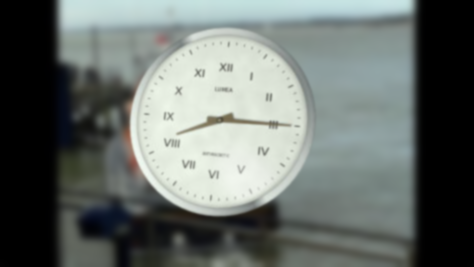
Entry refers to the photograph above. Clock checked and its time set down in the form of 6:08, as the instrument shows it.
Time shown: 8:15
